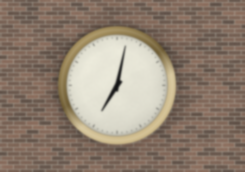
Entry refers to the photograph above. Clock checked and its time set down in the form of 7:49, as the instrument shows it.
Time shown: 7:02
